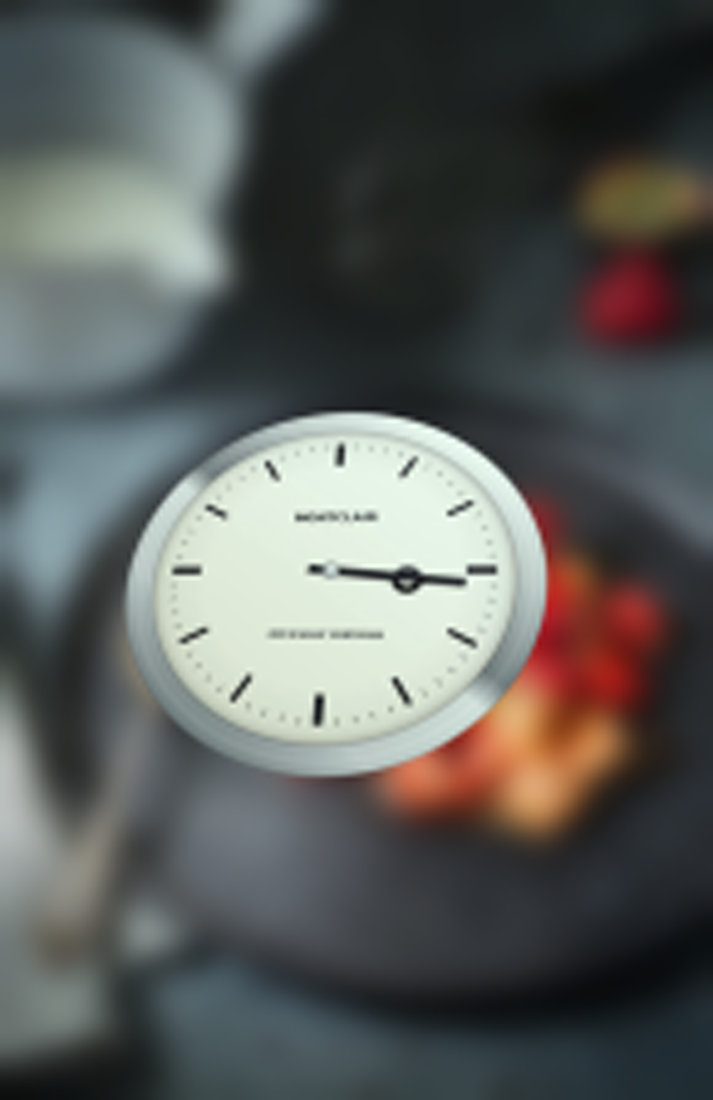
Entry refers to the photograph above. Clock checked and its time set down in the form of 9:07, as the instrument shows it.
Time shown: 3:16
